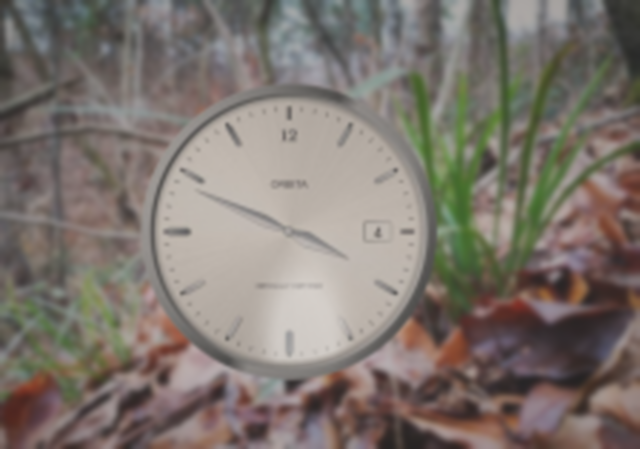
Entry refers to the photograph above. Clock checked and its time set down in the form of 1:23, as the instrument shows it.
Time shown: 3:49
